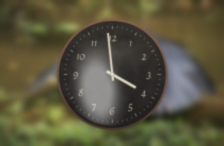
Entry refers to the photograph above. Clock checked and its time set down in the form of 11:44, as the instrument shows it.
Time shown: 3:59
